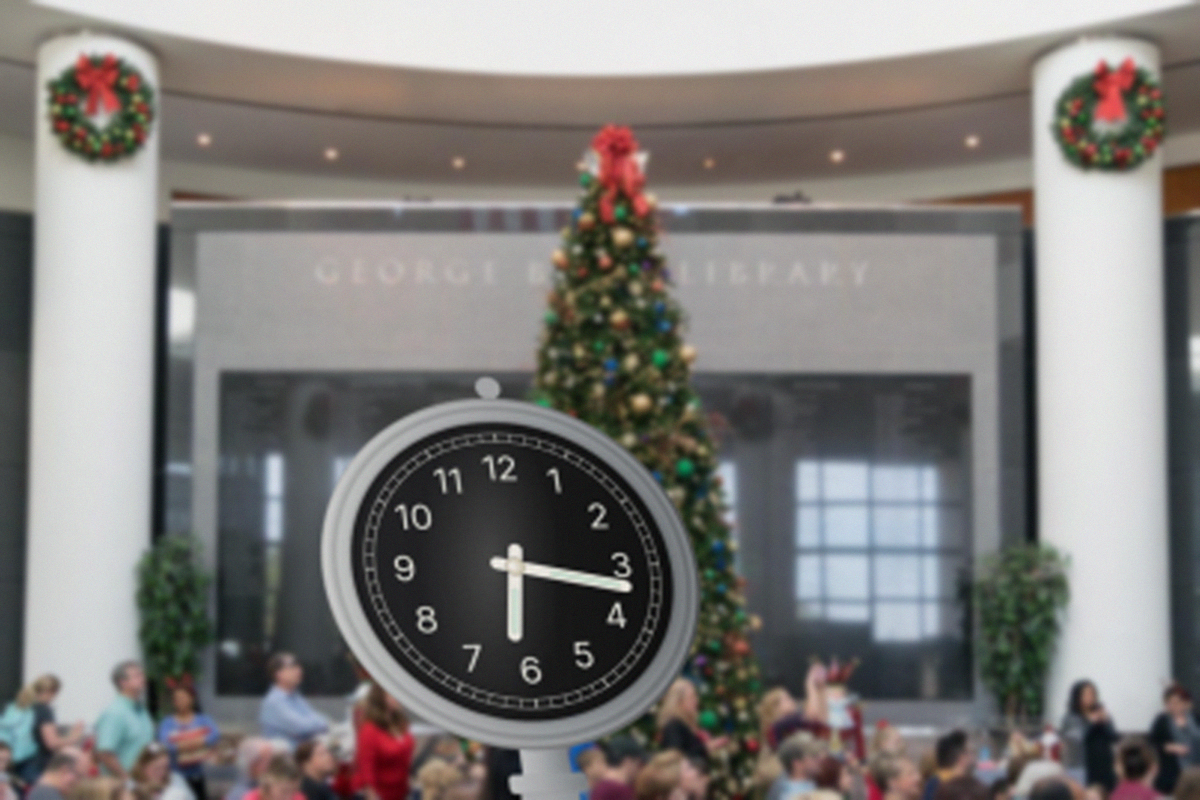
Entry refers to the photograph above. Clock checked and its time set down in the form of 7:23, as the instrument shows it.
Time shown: 6:17
